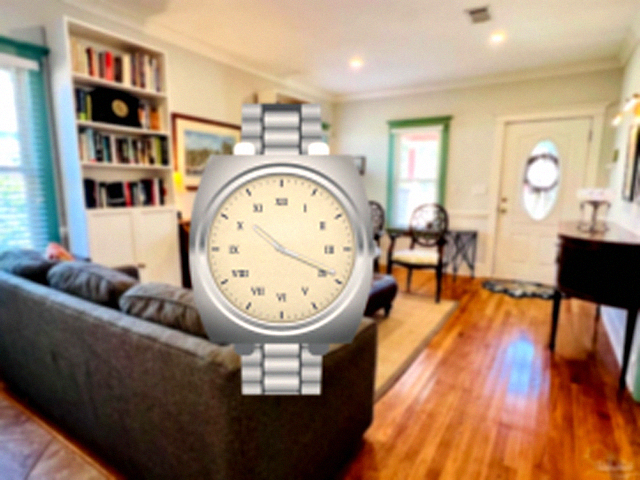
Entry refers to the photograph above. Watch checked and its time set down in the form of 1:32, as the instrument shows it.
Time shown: 10:19
